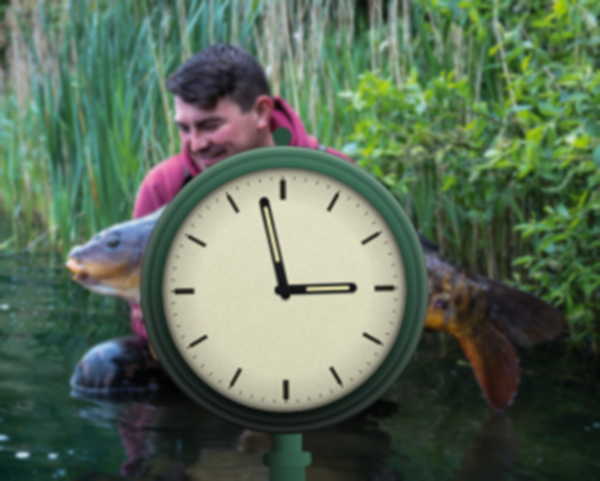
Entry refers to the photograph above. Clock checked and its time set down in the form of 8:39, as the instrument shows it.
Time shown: 2:58
